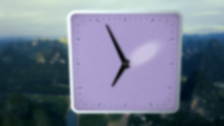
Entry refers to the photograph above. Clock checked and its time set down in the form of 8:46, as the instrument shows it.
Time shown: 6:56
